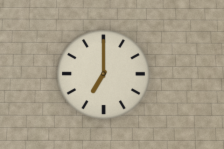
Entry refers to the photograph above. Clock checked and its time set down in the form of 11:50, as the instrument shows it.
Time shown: 7:00
